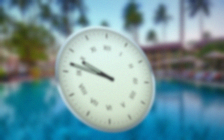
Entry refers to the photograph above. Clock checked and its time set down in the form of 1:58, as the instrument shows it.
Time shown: 9:47
